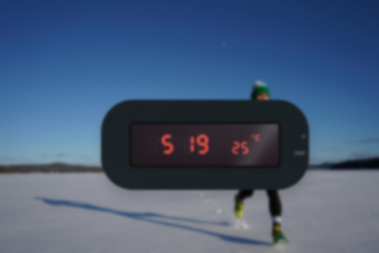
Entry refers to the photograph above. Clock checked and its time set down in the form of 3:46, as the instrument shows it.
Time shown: 5:19
